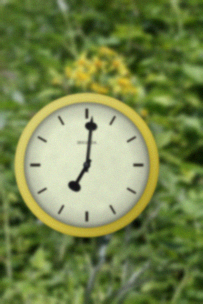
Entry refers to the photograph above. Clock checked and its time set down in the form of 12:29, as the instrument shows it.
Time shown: 7:01
